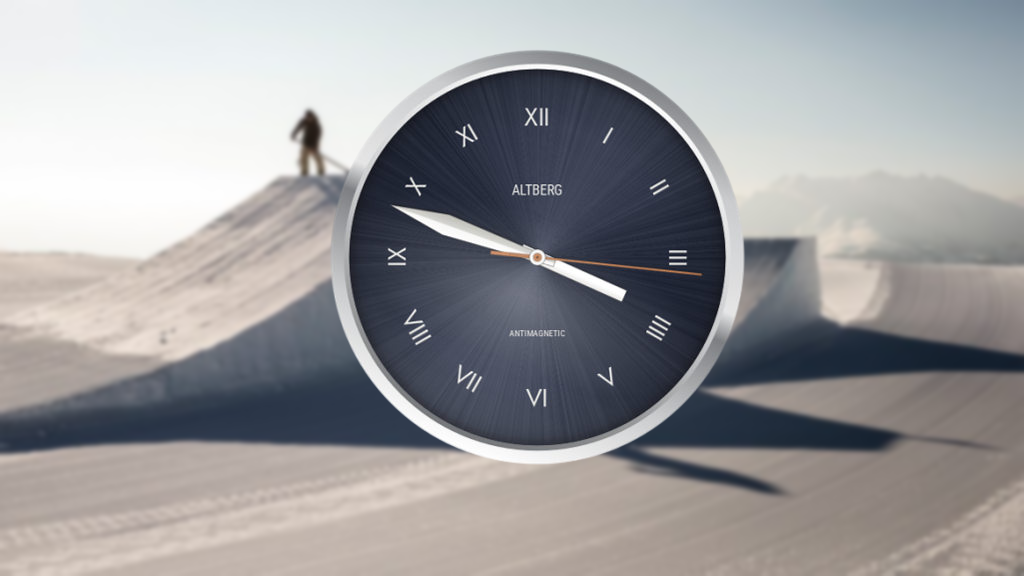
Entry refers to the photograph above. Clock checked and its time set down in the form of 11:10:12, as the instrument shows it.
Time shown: 3:48:16
